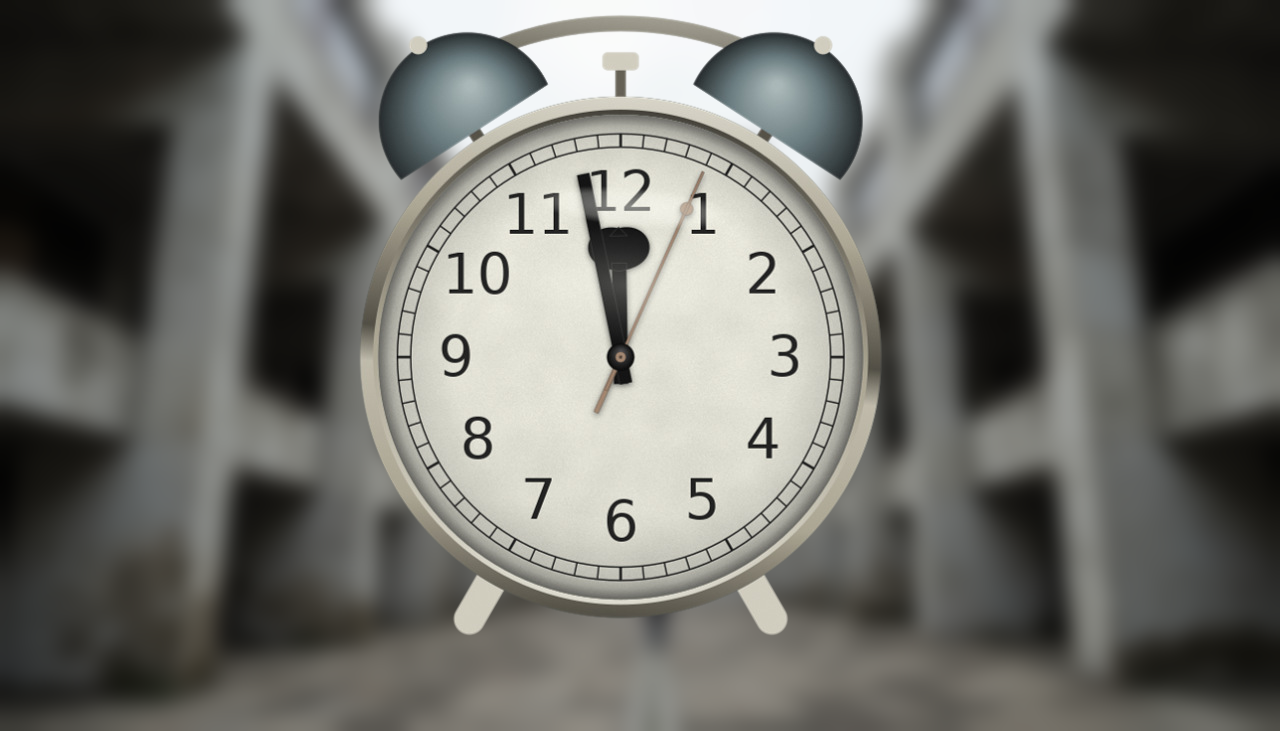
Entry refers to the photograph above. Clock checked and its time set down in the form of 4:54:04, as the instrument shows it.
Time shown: 11:58:04
